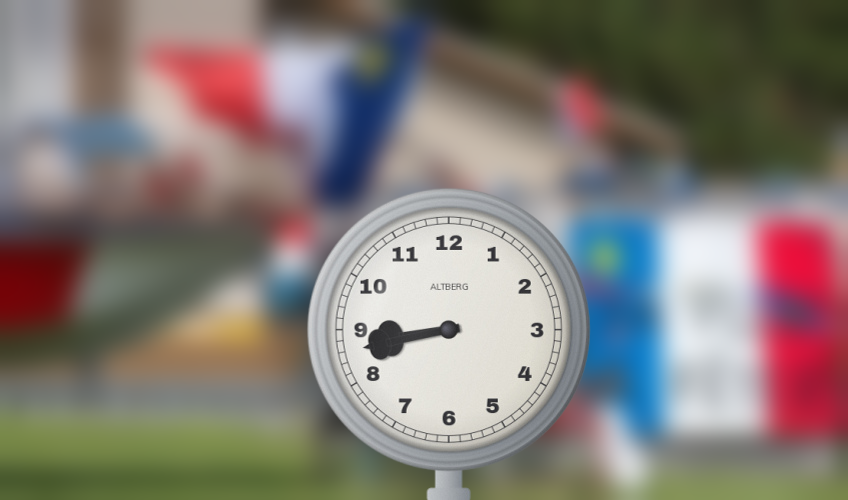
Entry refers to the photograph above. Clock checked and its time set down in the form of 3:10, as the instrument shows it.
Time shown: 8:43
